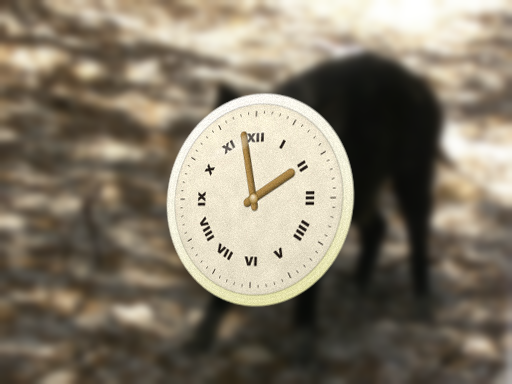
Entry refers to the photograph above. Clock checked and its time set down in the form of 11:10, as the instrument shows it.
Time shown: 1:58
